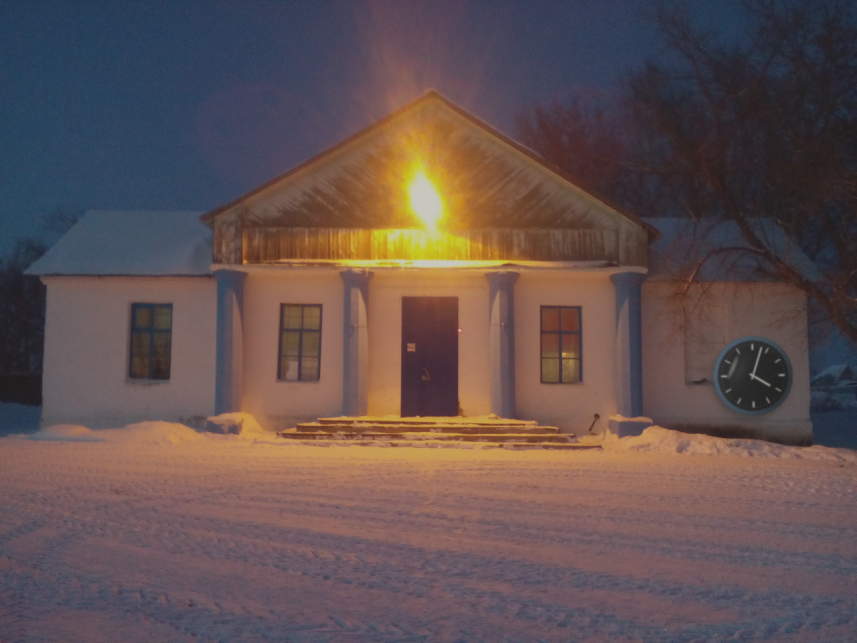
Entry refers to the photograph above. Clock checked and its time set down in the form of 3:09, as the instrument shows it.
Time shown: 4:03
